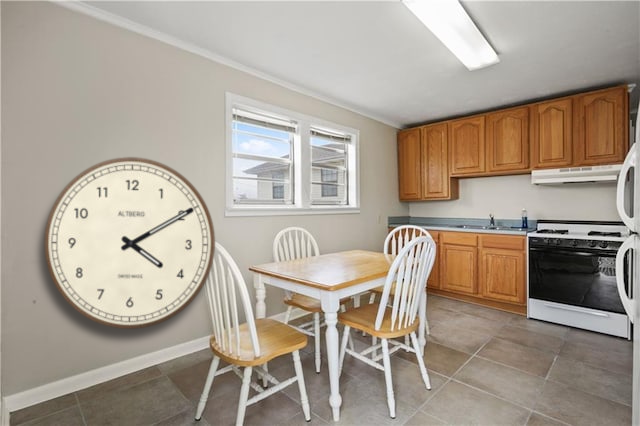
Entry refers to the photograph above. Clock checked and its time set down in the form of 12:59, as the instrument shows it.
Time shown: 4:10
